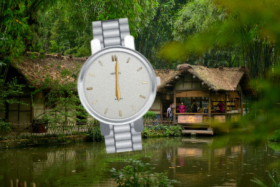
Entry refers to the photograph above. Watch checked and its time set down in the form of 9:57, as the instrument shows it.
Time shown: 6:01
